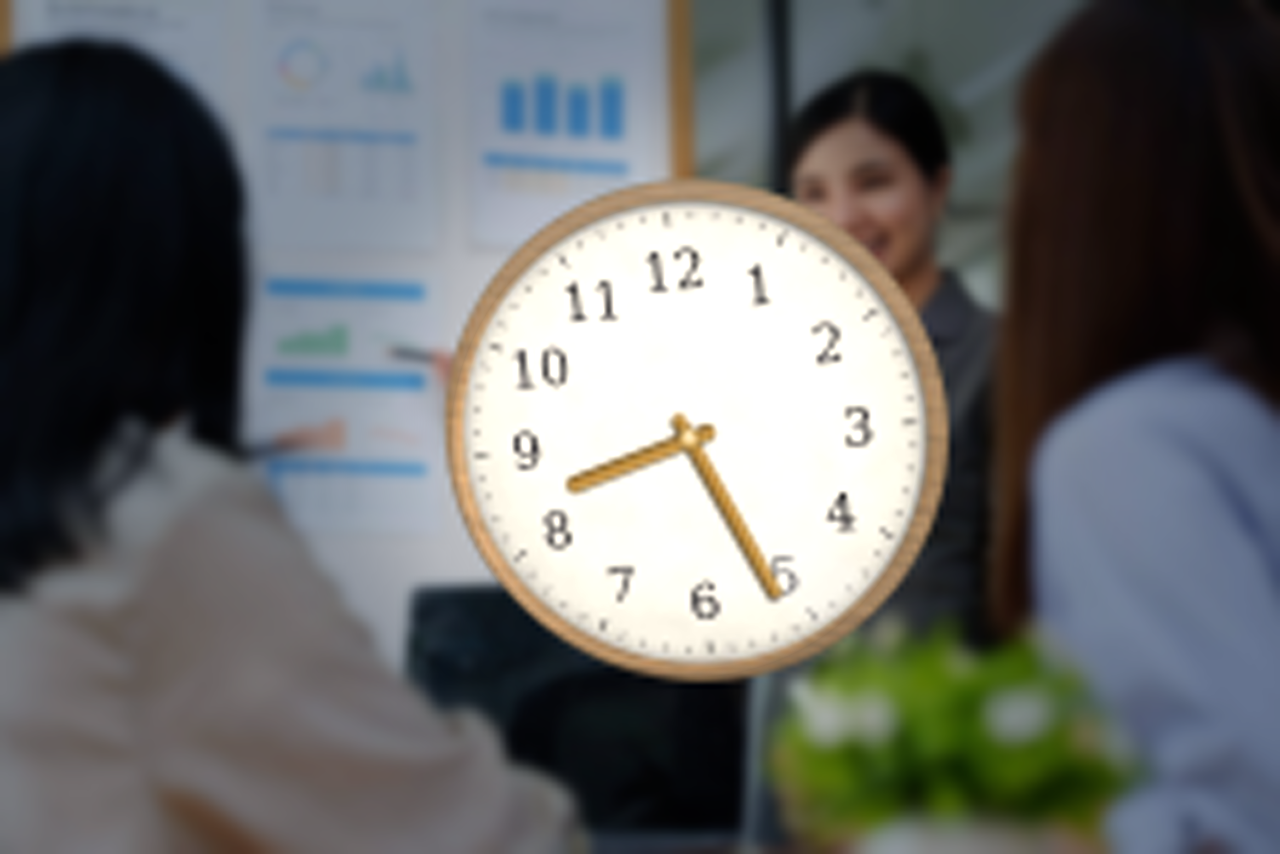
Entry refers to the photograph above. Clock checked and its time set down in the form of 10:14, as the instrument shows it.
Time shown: 8:26
